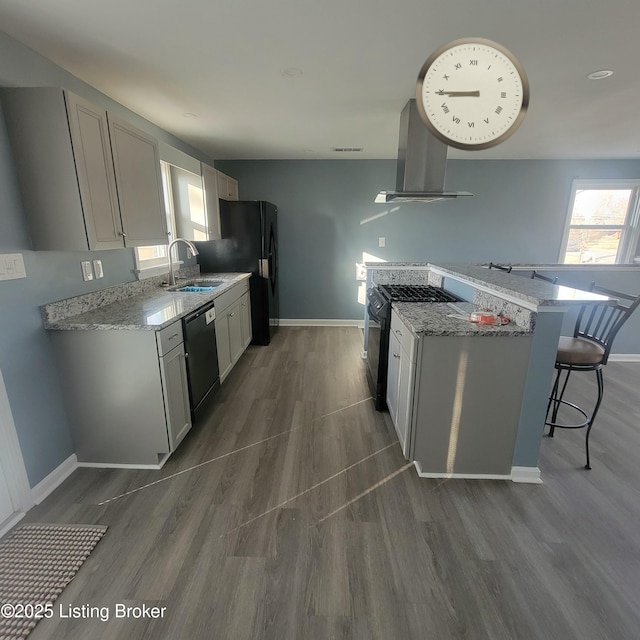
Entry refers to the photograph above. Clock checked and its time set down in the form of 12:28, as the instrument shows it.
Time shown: 8:45
